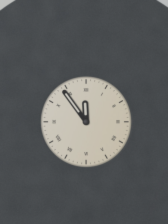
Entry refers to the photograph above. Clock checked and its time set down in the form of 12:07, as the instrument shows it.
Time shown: 11:54
